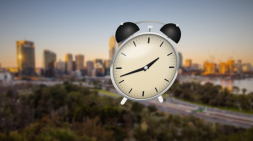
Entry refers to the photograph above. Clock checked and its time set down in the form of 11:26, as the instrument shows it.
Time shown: 1:42
